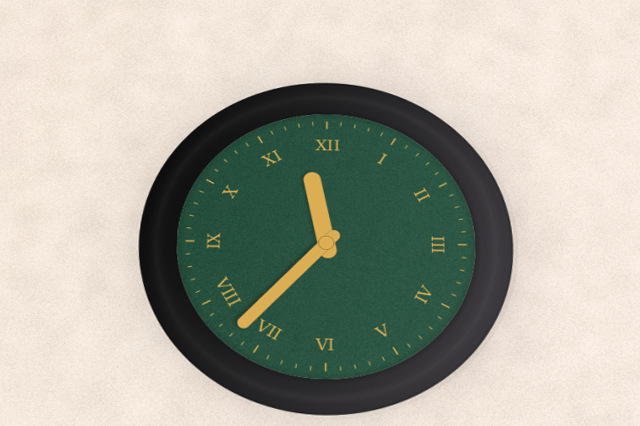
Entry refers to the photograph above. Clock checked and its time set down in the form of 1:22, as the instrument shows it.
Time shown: 11:37
